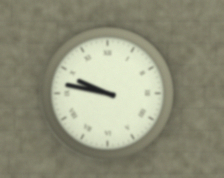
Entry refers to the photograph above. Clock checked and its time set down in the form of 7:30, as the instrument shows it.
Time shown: 9:47
